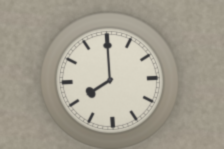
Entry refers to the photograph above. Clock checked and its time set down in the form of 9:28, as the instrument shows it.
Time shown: 8:00
